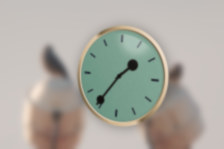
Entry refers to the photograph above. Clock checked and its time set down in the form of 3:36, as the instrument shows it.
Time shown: 1:36
